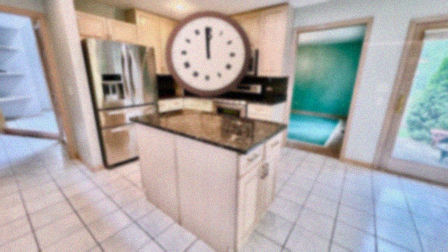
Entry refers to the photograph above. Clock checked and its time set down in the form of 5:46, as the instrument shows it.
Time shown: 11:59
